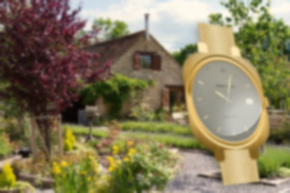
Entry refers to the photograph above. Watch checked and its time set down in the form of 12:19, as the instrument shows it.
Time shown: 10:03
